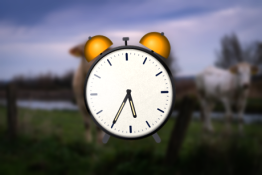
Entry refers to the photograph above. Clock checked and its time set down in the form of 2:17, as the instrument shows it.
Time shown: 5:35
